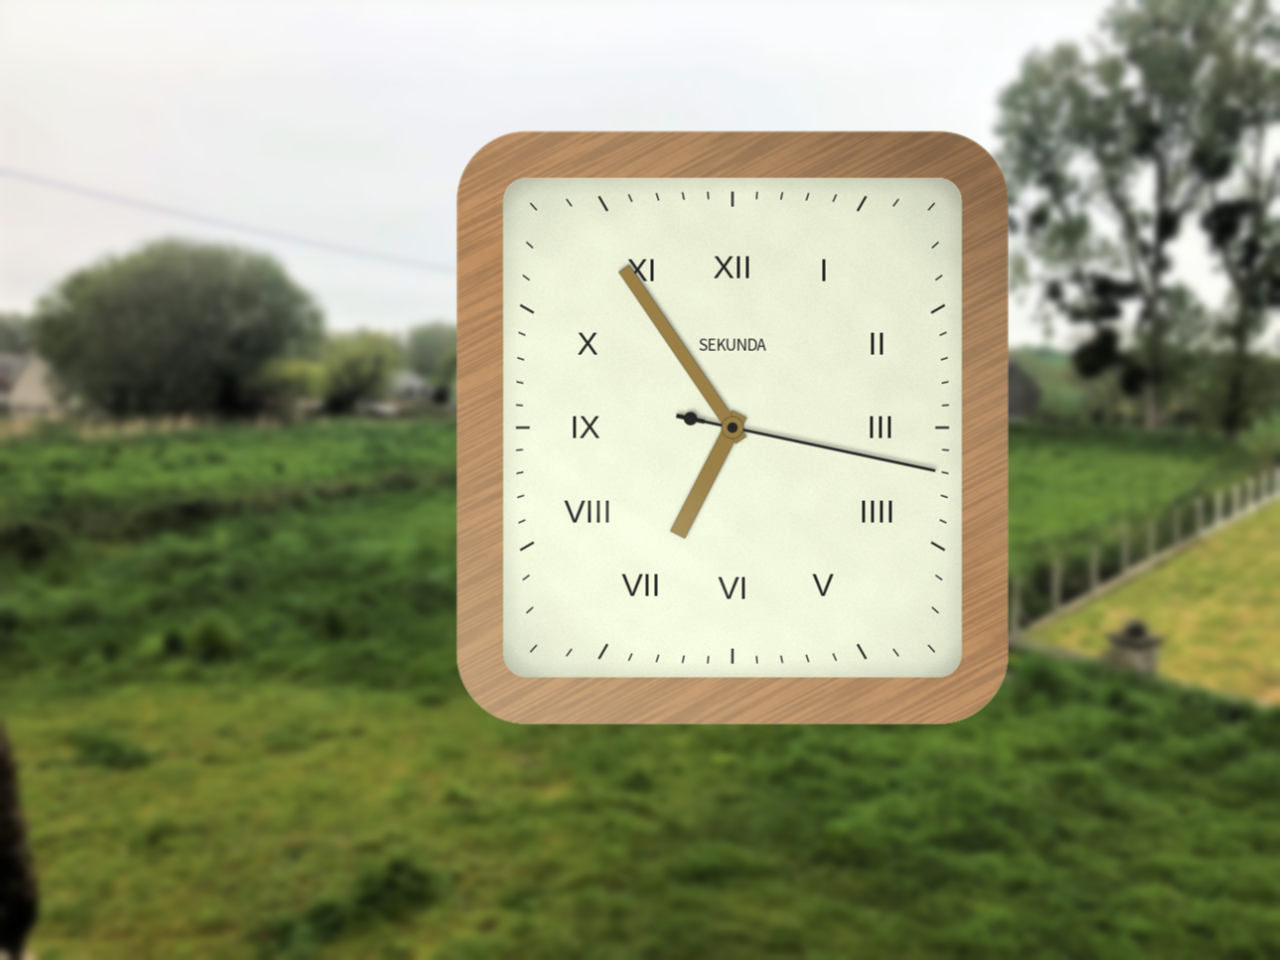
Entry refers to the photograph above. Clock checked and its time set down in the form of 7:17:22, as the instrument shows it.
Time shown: 6:54:17
